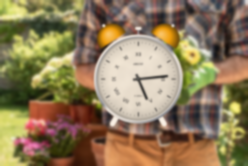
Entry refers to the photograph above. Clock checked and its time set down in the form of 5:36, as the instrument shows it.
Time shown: 5:14
